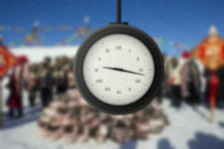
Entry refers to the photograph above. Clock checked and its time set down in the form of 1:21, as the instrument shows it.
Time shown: 9:17
